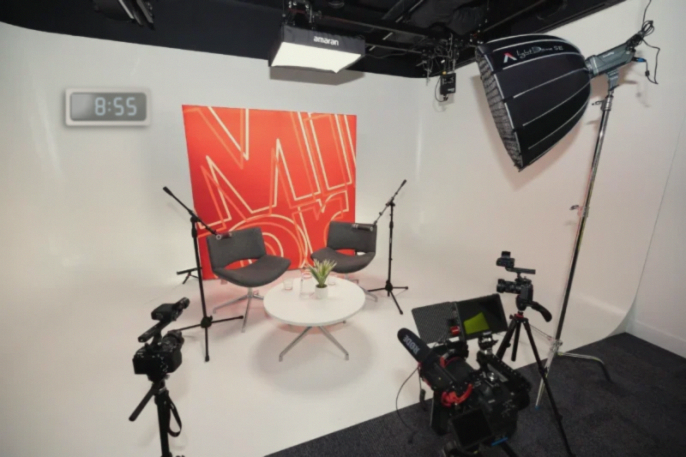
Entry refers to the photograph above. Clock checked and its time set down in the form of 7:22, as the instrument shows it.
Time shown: 8:55
